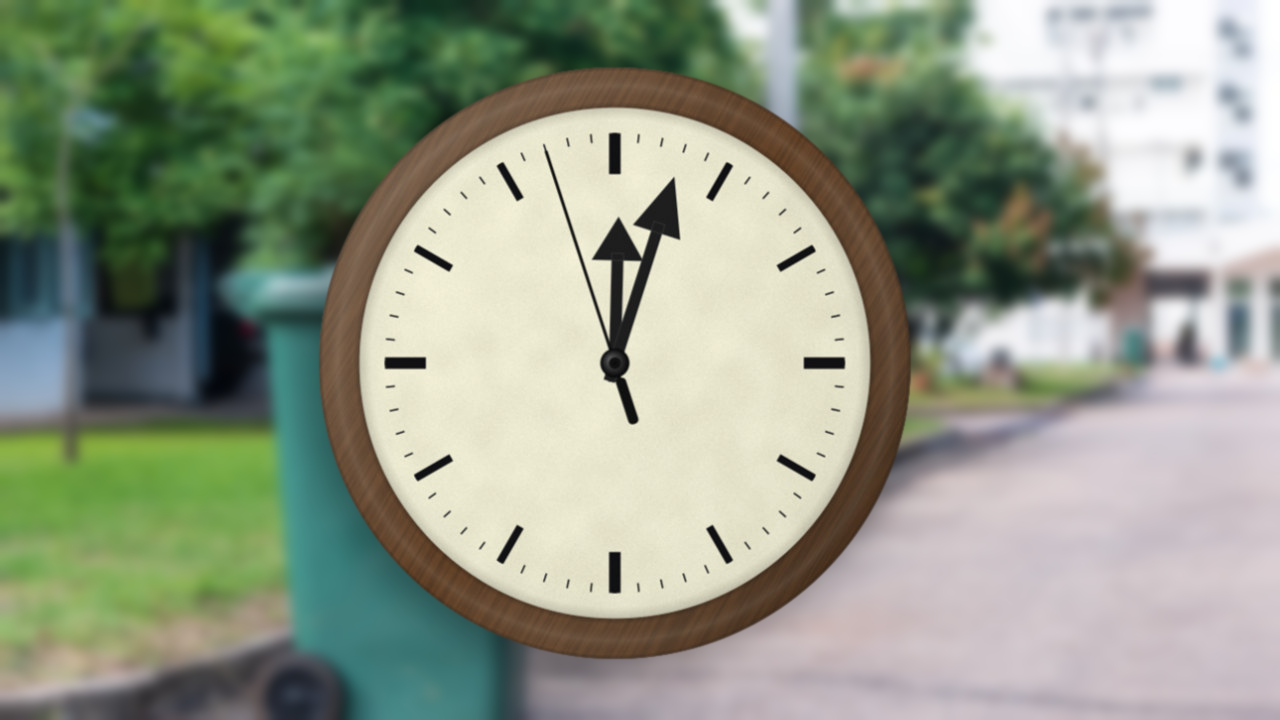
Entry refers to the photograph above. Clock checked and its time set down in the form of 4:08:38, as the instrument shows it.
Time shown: 12:02:57
